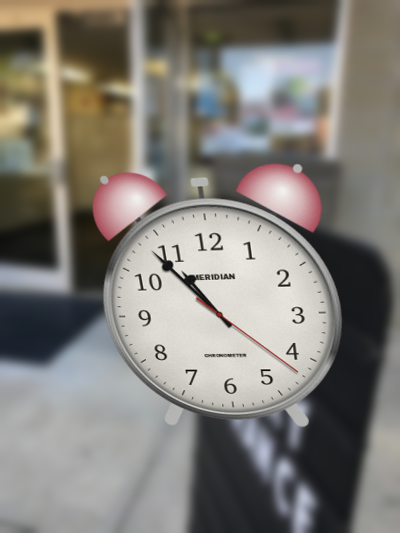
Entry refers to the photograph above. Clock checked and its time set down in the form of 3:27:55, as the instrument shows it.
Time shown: 10:53:22
